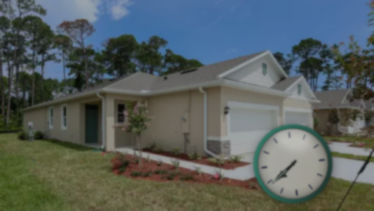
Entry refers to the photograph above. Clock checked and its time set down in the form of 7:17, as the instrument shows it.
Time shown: 7:39
